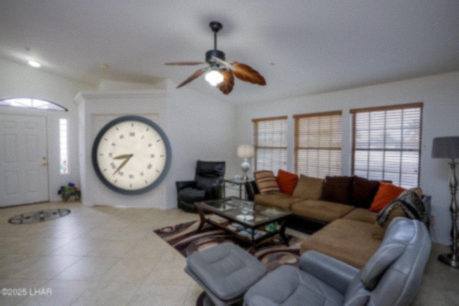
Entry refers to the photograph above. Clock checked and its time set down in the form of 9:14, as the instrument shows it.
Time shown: 8:37
